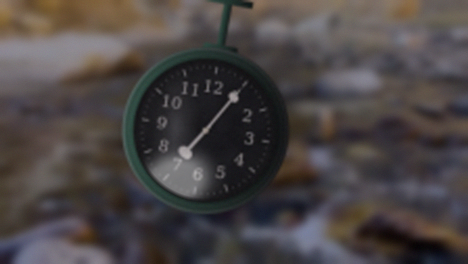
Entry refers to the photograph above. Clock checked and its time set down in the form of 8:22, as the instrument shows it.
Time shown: 7:05
